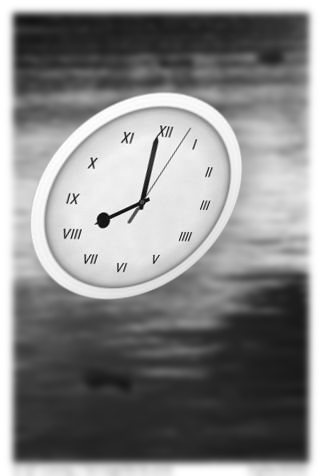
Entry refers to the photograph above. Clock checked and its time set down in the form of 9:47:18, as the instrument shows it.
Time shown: 7:59:03
